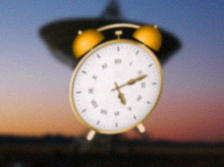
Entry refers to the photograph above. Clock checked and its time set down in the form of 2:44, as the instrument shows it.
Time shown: 5:12
